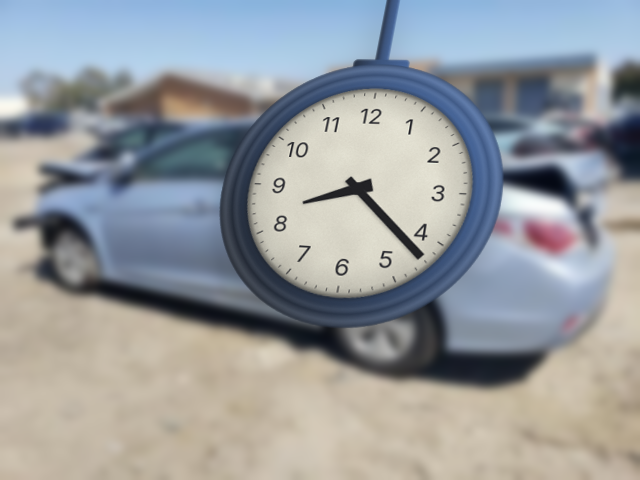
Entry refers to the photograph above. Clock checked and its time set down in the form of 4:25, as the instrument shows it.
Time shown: 8:22
